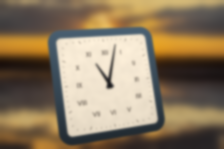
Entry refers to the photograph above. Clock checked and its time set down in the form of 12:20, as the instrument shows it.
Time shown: 11:03
